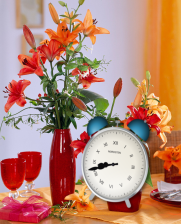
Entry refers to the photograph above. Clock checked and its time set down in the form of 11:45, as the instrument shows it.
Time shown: 8:42
